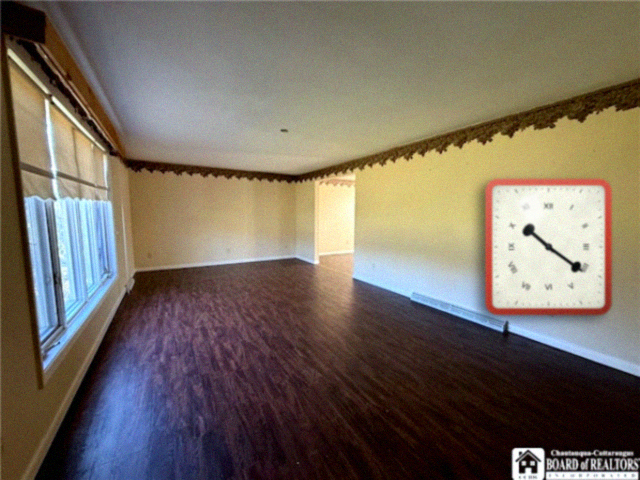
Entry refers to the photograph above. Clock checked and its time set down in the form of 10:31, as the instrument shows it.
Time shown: 10:21
